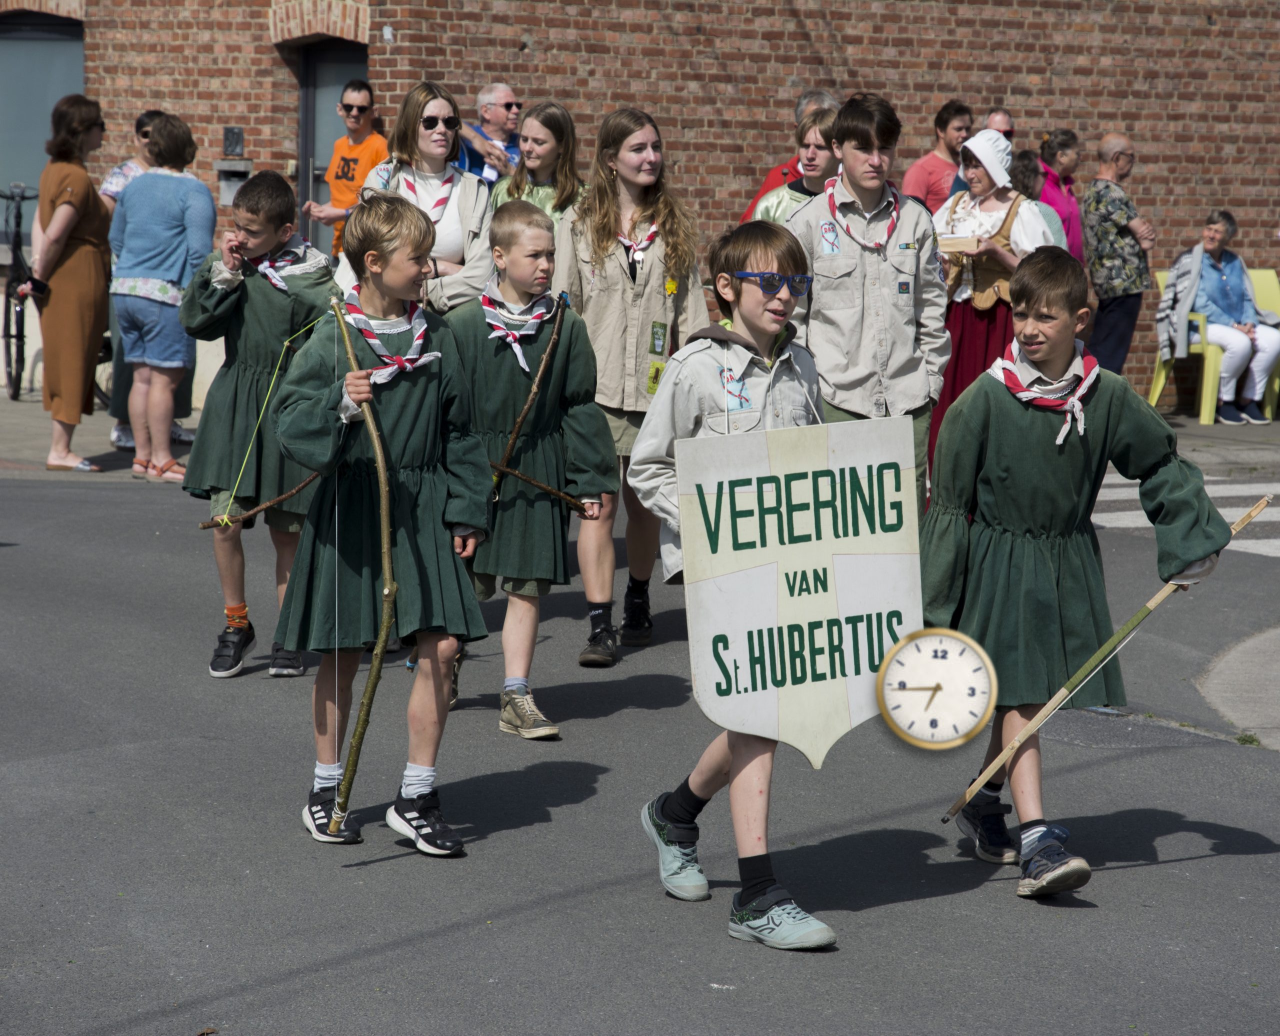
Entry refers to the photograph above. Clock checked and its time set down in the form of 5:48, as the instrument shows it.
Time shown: 6:44
